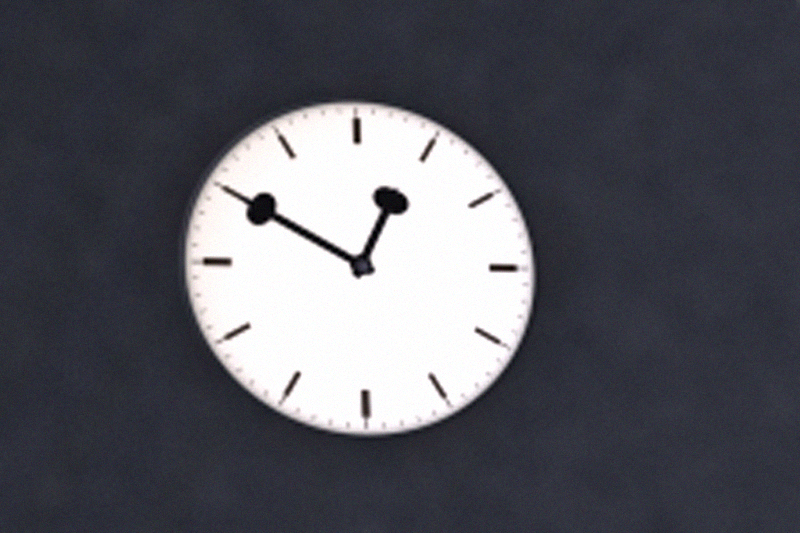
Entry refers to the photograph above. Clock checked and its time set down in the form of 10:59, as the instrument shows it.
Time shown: 12:50
